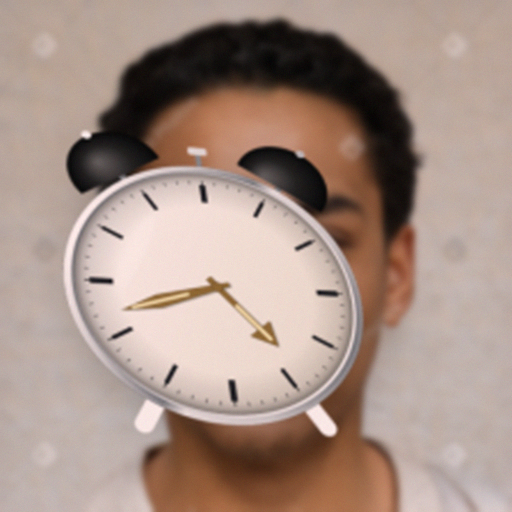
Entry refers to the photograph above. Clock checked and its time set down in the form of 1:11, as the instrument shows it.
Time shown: 4:42
